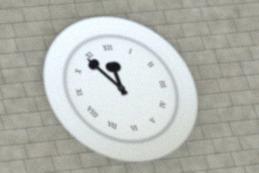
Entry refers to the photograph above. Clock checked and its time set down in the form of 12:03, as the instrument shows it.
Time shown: 11:54
